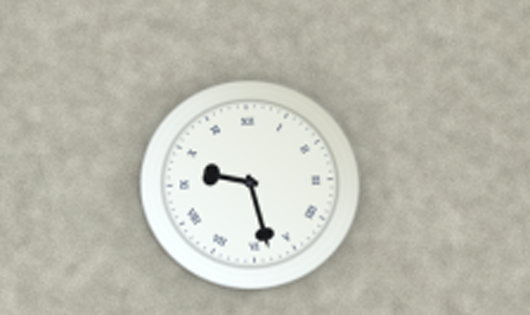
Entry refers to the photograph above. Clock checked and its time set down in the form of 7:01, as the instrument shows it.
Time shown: 9:28
